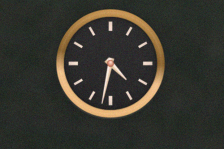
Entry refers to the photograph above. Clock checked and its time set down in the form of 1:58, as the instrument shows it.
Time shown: 4:32
